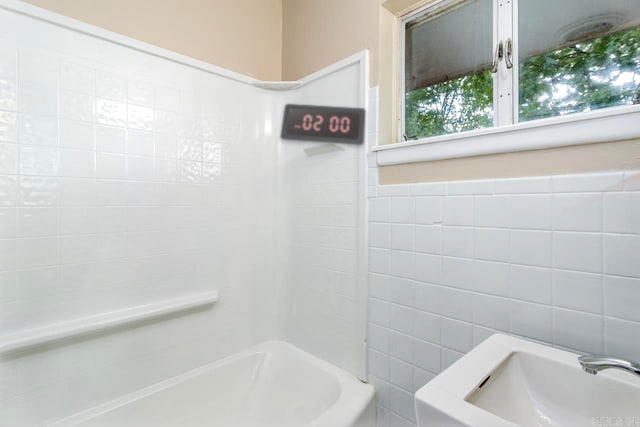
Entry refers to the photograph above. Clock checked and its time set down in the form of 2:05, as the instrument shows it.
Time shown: 2:00
